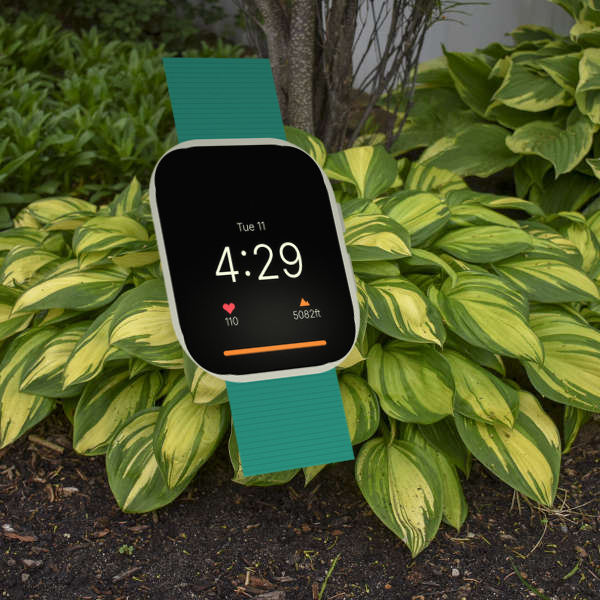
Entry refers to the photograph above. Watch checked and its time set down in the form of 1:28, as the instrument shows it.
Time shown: 4:29
